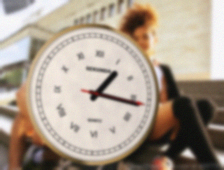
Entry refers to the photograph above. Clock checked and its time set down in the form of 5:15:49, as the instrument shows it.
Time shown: 1:16:16
